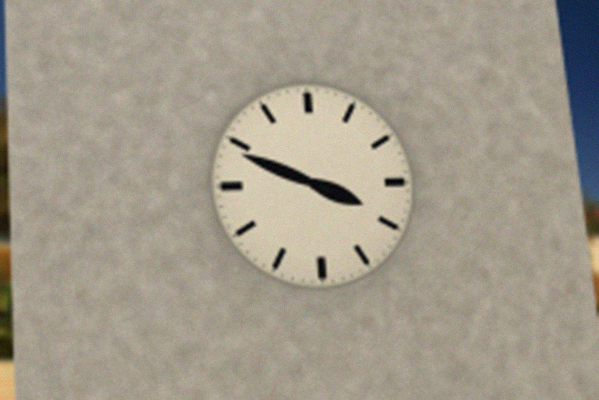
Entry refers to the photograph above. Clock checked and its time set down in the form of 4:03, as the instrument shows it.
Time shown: 3:49
